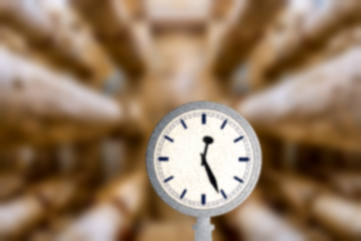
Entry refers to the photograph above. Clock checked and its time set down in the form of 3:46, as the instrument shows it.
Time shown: 12:26
